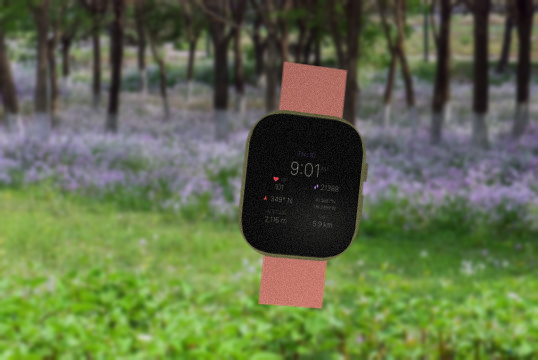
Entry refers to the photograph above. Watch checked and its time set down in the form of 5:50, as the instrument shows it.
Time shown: 9:01
